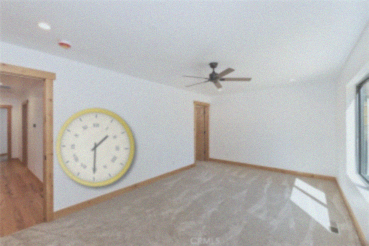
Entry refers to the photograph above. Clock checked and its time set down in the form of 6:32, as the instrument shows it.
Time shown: 1:30
